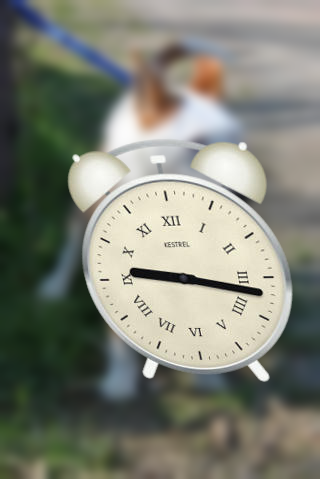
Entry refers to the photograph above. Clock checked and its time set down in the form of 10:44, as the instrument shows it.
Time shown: 9:17
